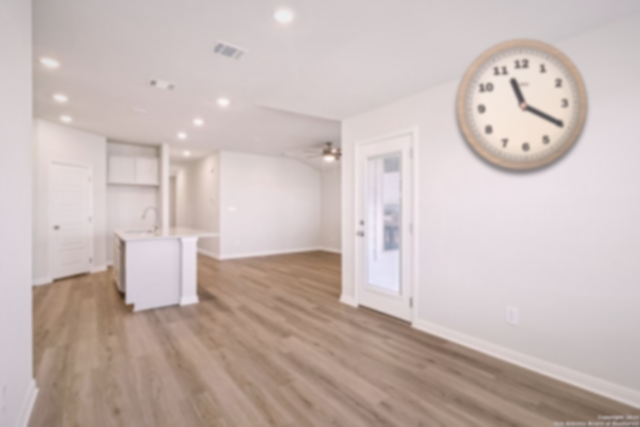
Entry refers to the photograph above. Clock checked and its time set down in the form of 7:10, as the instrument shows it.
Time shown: 11:20
